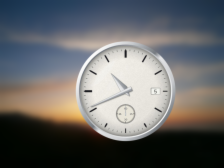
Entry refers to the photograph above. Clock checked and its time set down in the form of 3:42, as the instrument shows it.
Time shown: 10:41
